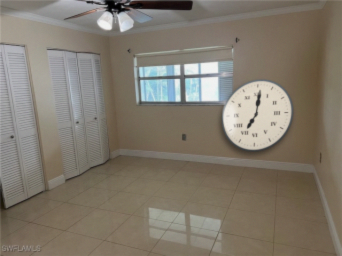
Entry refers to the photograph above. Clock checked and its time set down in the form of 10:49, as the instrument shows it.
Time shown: 7:01
